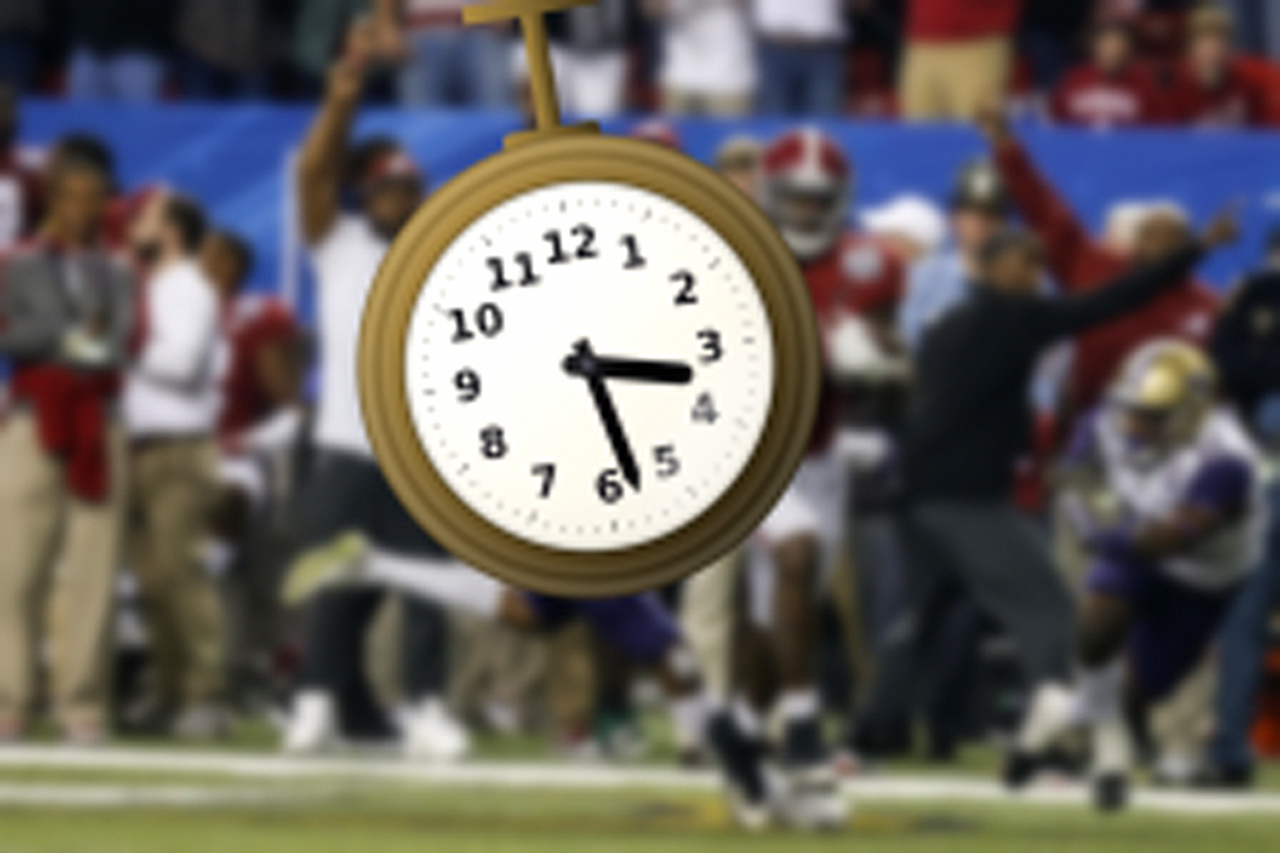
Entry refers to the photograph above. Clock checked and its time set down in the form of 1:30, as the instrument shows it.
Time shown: 3:28
